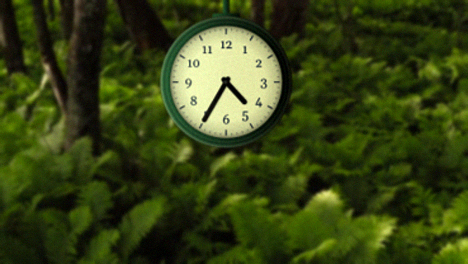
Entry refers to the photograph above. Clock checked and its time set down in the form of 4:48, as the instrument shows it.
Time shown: 4:35
